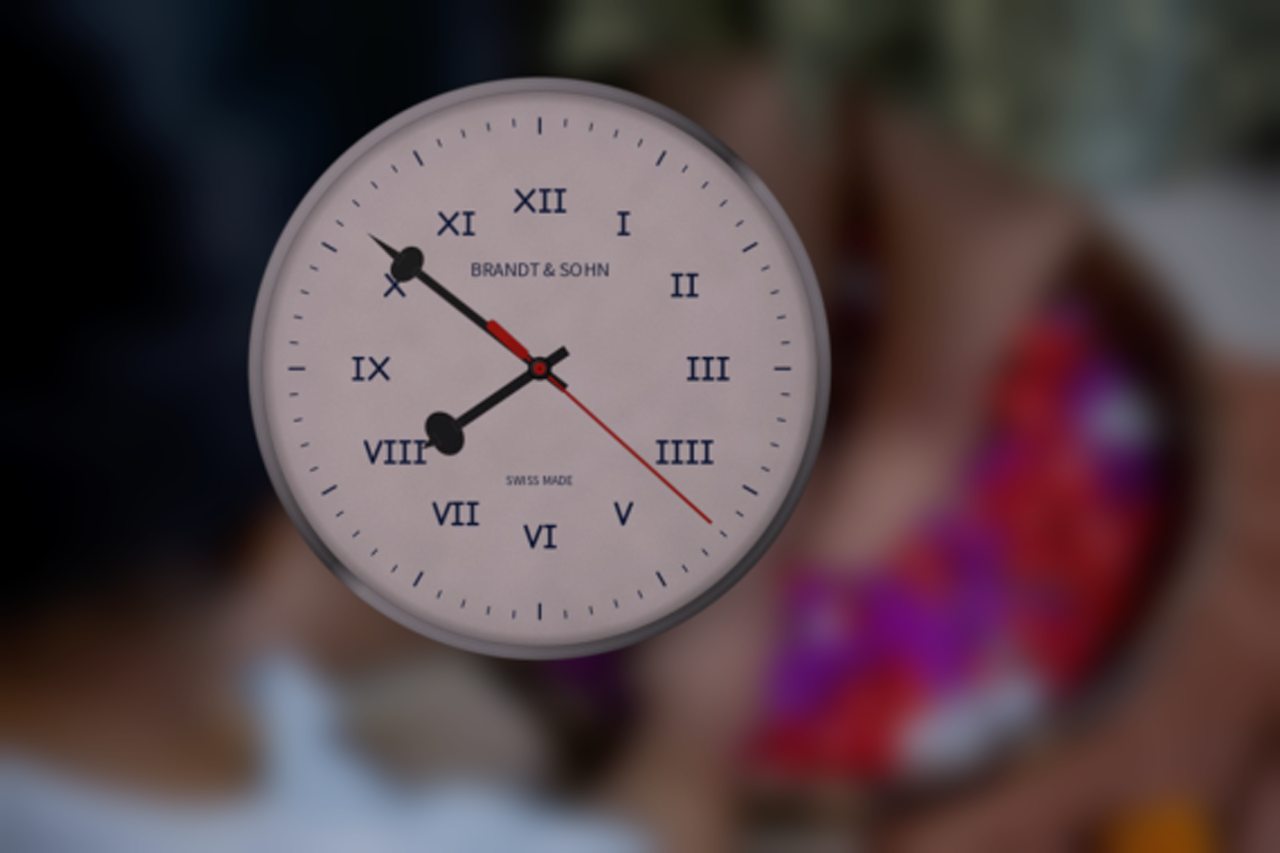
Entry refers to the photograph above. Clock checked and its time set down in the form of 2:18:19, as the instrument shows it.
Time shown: 7:51:22
